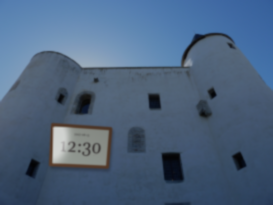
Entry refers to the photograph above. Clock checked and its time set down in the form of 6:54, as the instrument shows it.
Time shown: 12:30
